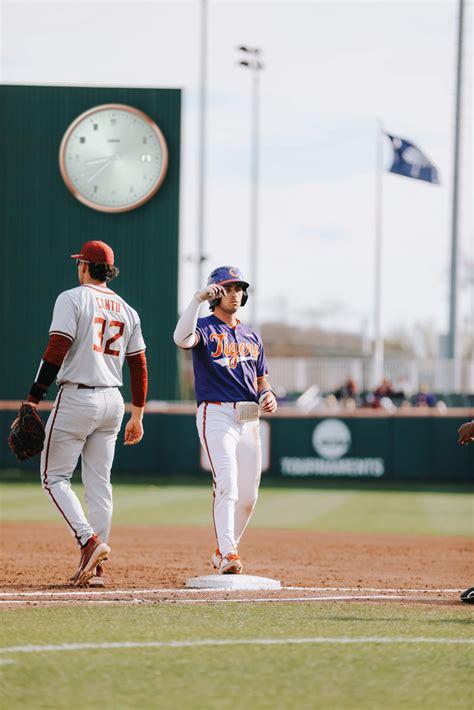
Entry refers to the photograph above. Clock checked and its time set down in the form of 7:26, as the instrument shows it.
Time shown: 8:38
